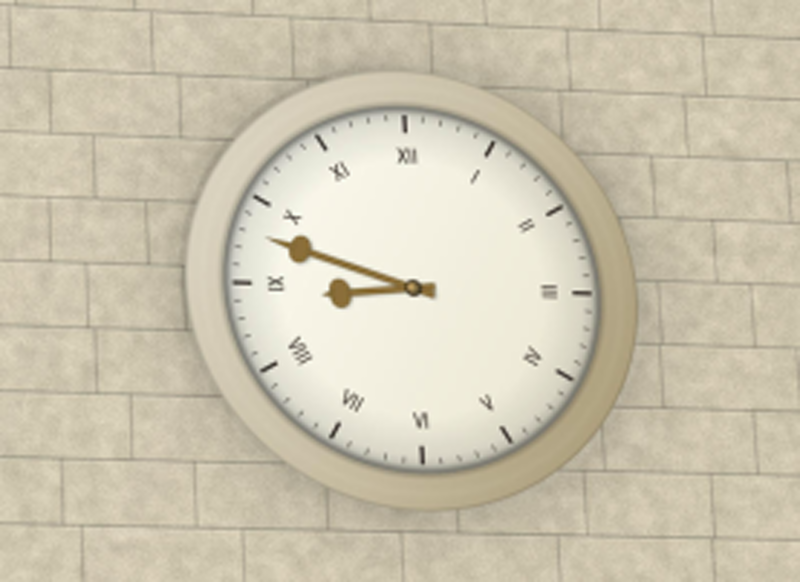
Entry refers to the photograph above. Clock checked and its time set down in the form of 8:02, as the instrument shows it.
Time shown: 8:48
